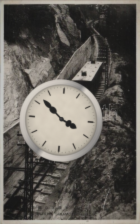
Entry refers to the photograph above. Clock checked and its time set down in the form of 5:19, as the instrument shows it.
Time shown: 3:52
